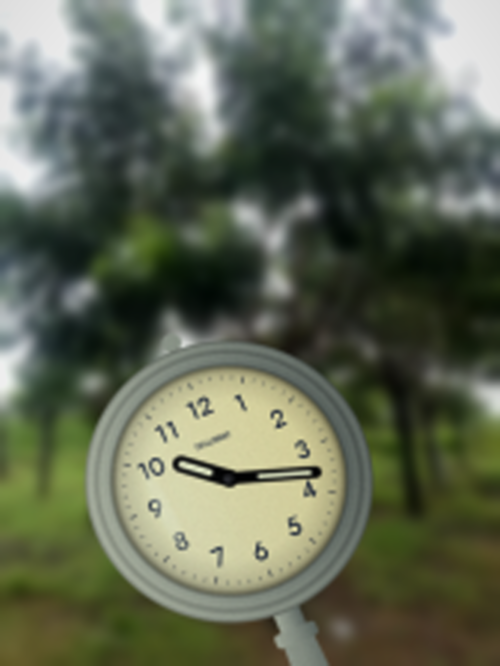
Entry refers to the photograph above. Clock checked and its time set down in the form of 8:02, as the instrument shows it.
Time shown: 10:18
